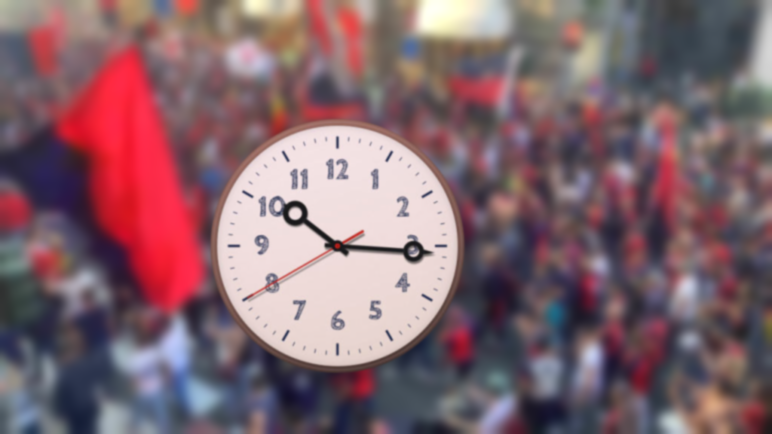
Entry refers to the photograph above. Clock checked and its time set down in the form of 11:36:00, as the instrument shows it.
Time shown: 10:15:40
